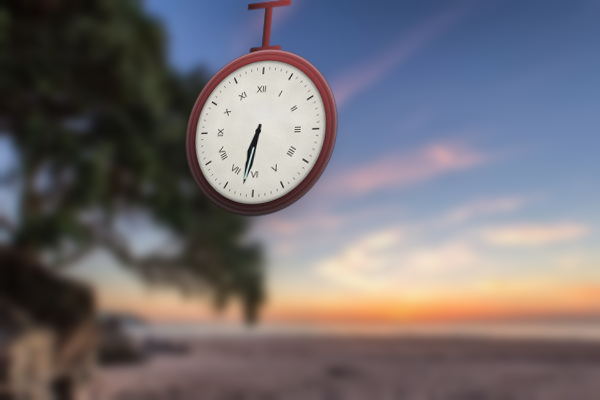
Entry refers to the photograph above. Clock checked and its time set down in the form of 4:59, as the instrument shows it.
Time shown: 6:32
